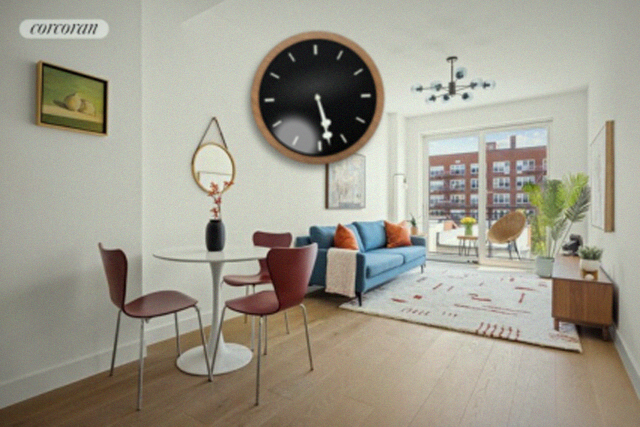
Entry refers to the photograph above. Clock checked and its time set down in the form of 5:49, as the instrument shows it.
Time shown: 5:28
